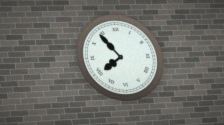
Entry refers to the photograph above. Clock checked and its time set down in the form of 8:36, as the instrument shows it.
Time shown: 7:54
